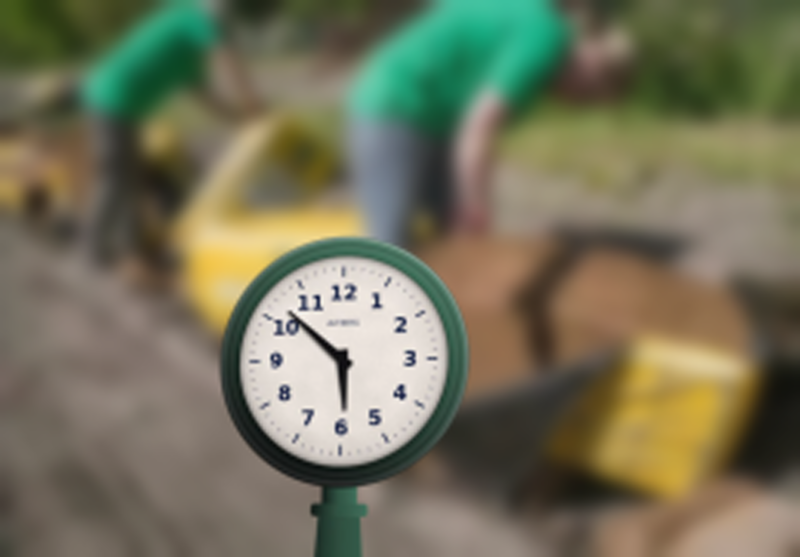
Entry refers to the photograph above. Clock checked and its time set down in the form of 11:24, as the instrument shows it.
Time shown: 5:52
